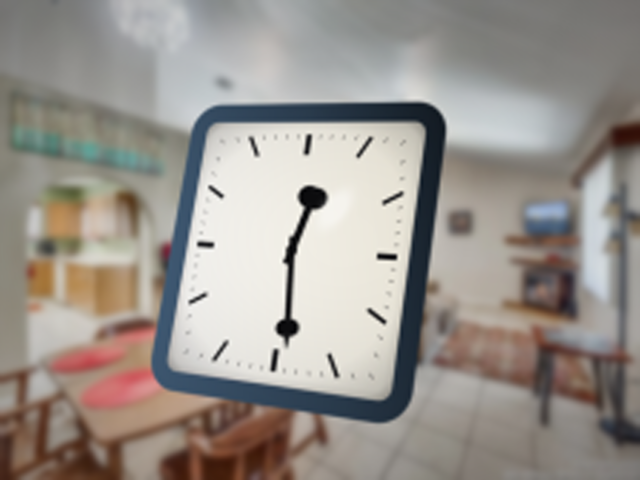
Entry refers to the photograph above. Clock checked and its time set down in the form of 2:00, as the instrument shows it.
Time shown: 12:29
